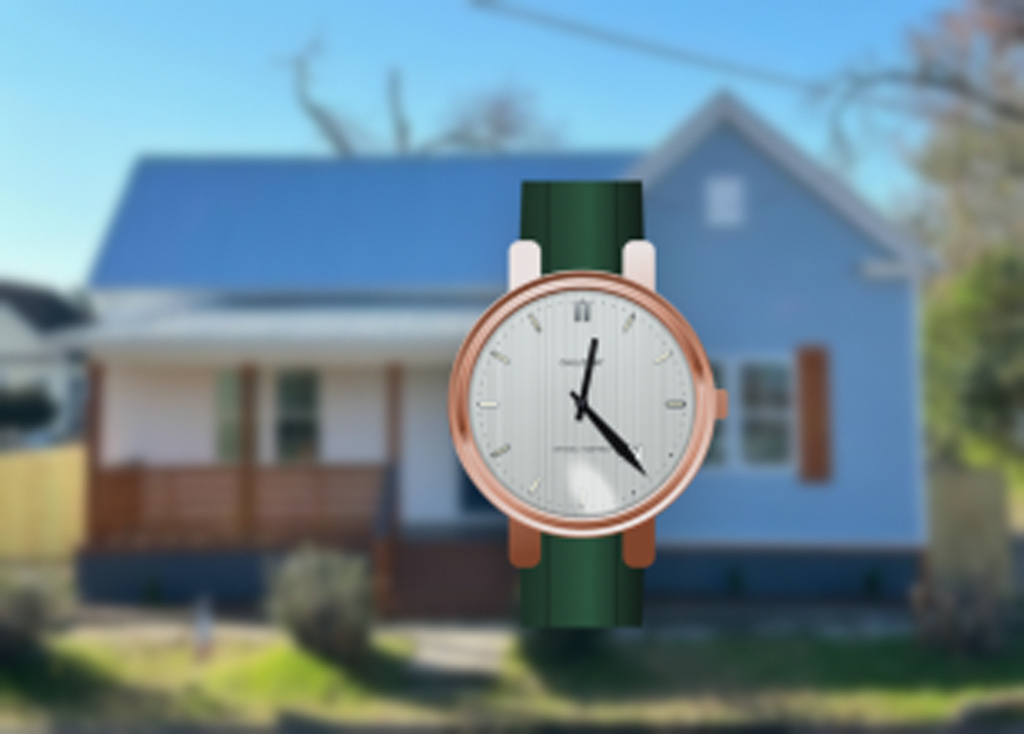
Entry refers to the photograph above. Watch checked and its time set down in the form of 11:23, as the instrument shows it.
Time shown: 12:23
